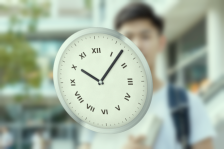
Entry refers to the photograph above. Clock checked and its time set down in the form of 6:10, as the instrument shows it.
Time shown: 10:07
